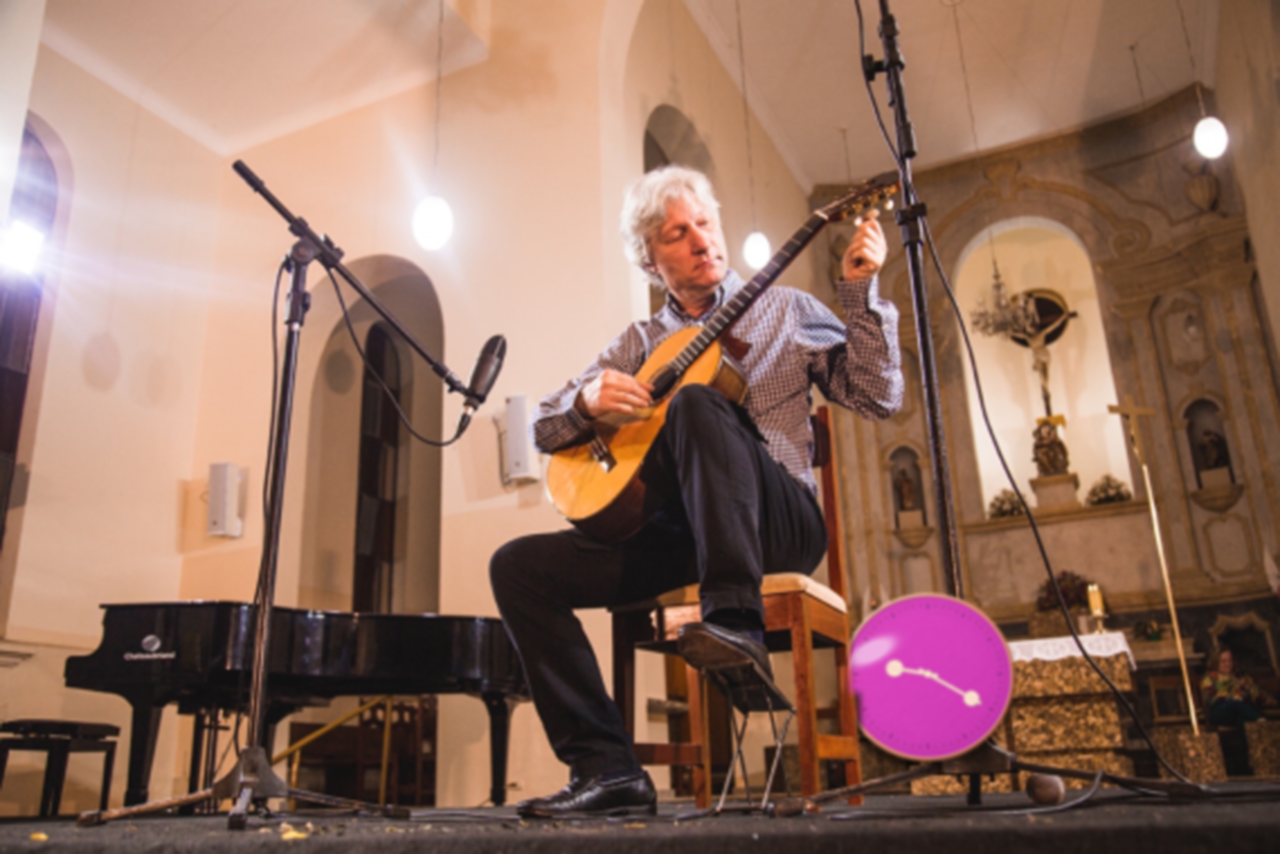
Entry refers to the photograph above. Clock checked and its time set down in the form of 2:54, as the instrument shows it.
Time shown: 9:20
